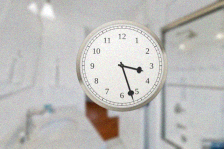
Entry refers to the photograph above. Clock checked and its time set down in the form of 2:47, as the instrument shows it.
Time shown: 3:27
